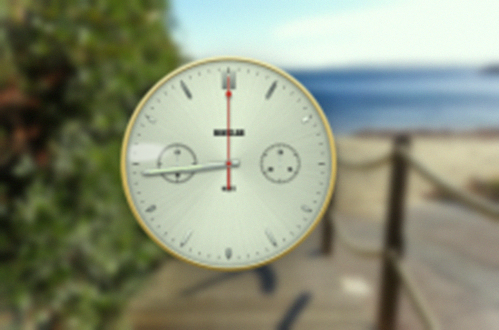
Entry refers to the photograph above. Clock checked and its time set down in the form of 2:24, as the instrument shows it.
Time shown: 8:44
